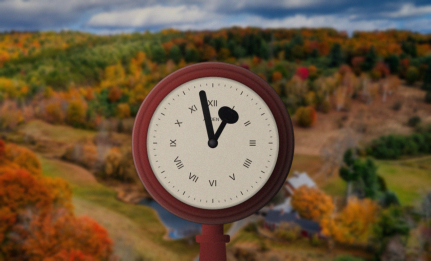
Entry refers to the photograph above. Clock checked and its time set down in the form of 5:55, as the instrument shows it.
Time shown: 12:58
